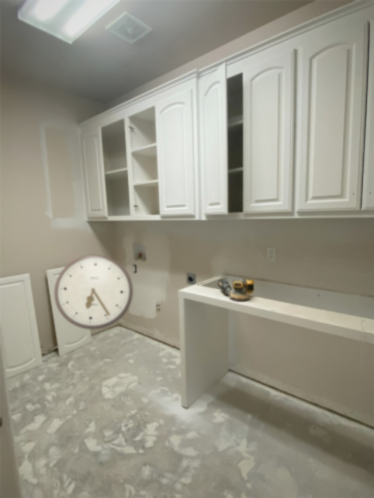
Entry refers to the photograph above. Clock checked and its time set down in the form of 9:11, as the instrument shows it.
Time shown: 6:24
